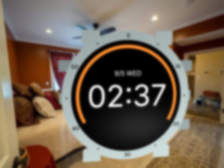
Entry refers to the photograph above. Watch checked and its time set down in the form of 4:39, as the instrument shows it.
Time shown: 2:37
